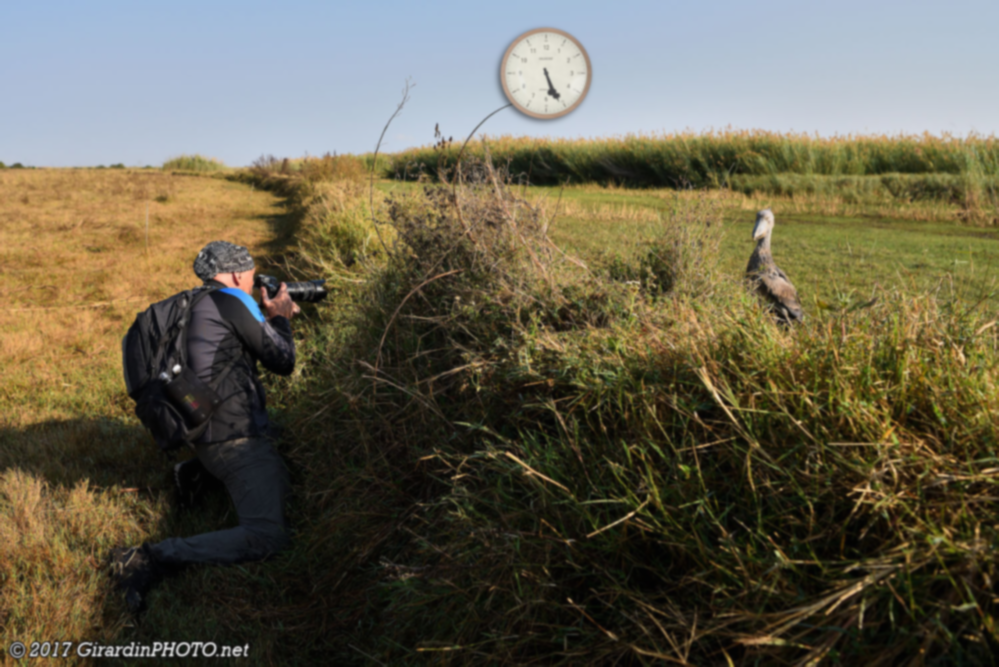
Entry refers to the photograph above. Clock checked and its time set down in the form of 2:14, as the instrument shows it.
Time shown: 5:26
